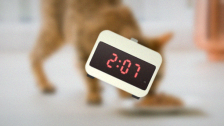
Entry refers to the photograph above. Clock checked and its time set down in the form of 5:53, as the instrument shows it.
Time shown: 2:07
